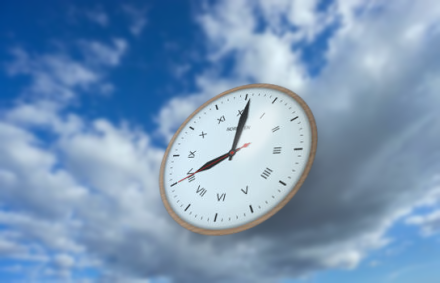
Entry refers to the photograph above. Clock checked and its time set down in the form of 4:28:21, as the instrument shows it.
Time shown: 8:00:40
